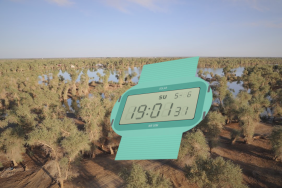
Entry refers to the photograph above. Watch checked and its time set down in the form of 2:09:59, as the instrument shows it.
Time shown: 19:01:31
